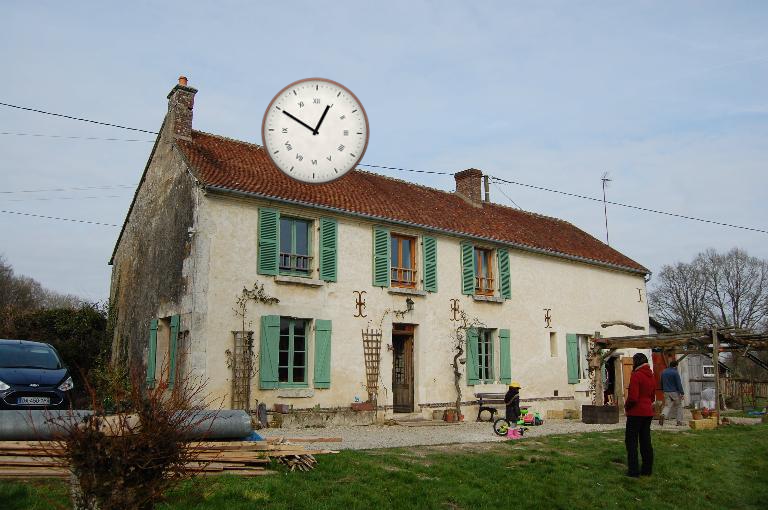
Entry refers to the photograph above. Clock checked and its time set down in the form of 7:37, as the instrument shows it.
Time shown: 12:50
